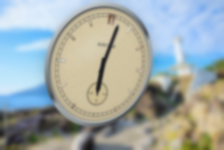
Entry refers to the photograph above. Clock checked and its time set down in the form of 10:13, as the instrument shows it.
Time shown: 6:02
